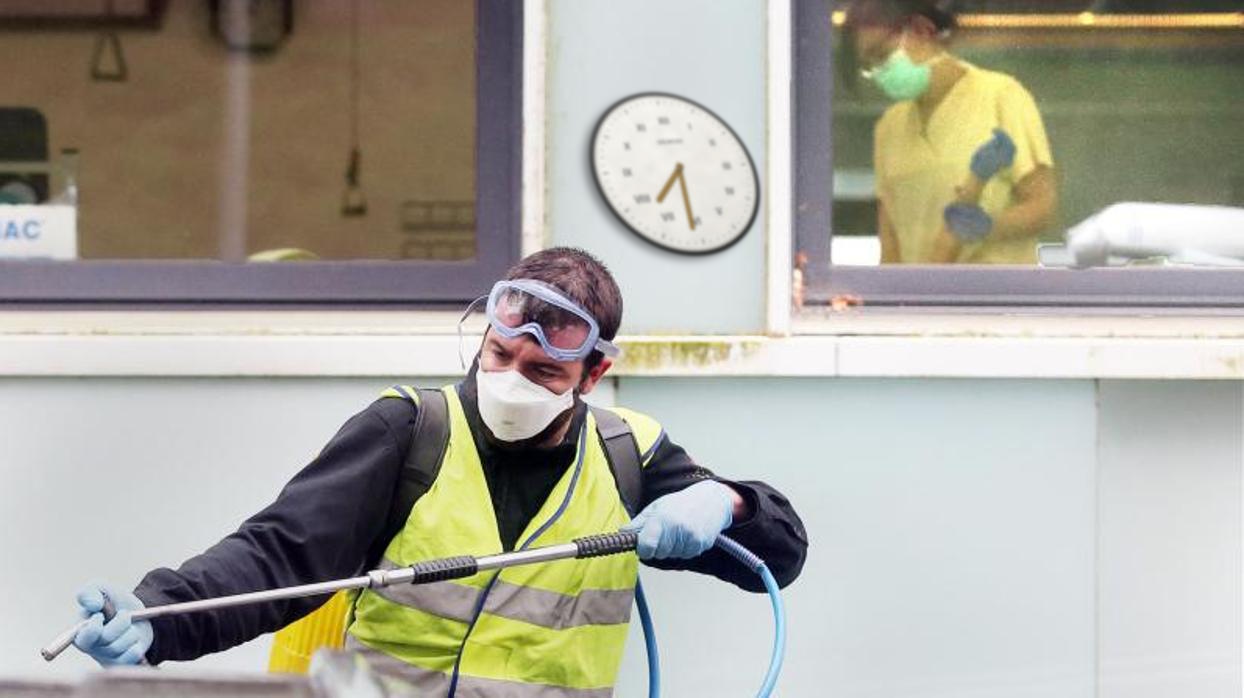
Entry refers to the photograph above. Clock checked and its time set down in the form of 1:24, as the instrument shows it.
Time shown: 7:31
